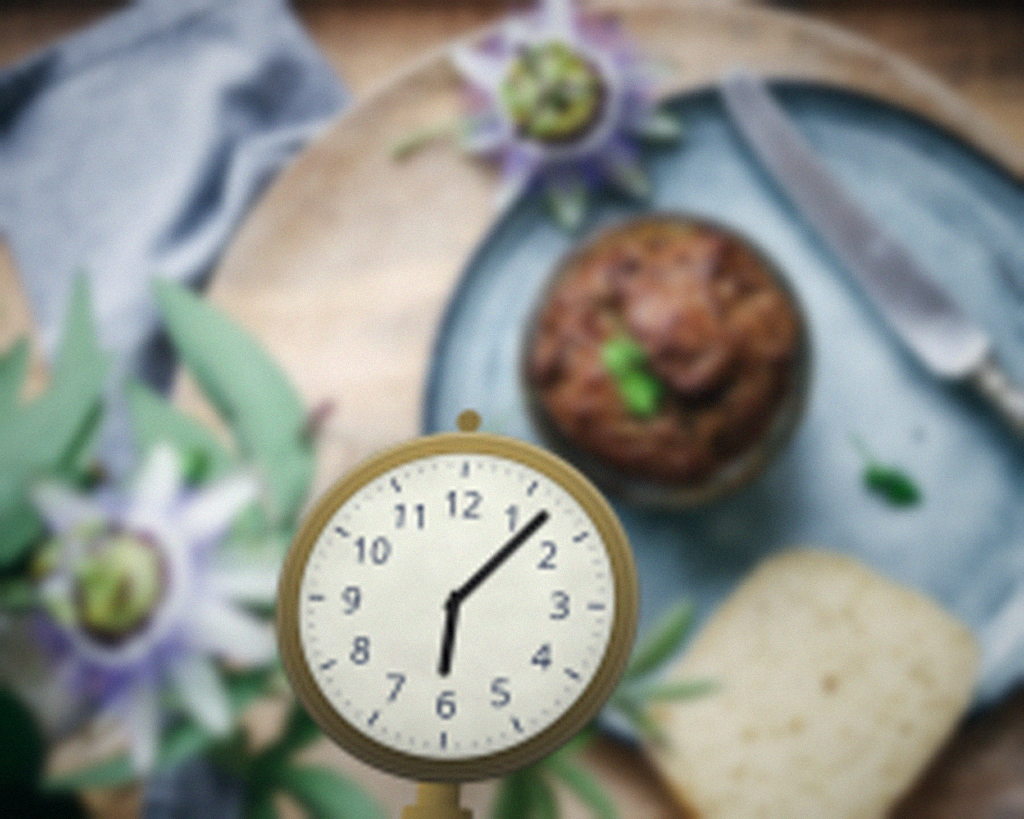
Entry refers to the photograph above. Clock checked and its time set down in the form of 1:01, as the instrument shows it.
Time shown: 6:07
